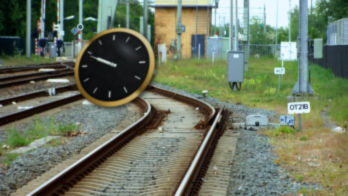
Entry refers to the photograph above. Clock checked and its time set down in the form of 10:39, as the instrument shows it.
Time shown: 9:49
